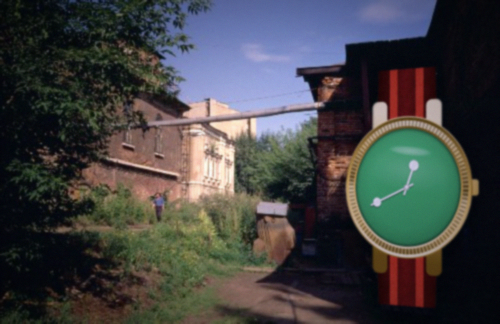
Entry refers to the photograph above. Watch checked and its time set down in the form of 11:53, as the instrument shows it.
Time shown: 12:41
